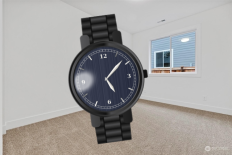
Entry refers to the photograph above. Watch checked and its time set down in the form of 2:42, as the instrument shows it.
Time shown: 5:08
